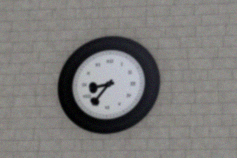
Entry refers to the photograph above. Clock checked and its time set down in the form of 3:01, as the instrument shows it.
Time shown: 8:36
